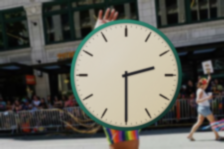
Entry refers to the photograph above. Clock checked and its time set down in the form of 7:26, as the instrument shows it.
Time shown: 2:30
